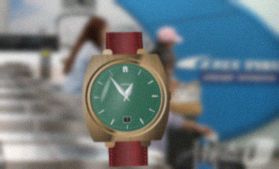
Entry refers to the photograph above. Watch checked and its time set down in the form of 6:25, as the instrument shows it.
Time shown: 12:54
